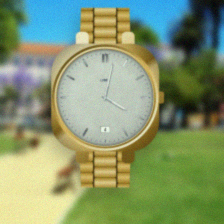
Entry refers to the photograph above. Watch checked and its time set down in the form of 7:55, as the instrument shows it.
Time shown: 4:02
